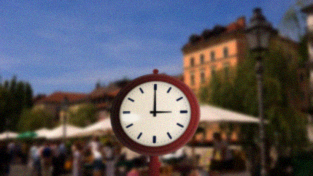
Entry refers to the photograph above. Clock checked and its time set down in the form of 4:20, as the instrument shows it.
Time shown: 3:00
